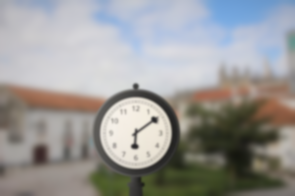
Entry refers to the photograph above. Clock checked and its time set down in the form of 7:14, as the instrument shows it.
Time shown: 6:09
